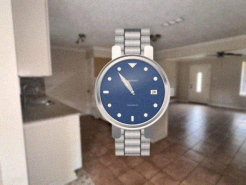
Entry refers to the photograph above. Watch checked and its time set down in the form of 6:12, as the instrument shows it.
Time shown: 10:54
